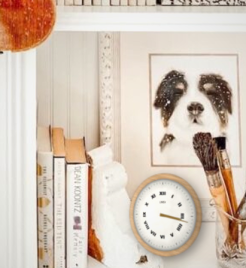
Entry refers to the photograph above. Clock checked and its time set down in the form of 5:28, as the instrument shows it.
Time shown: 3:17
